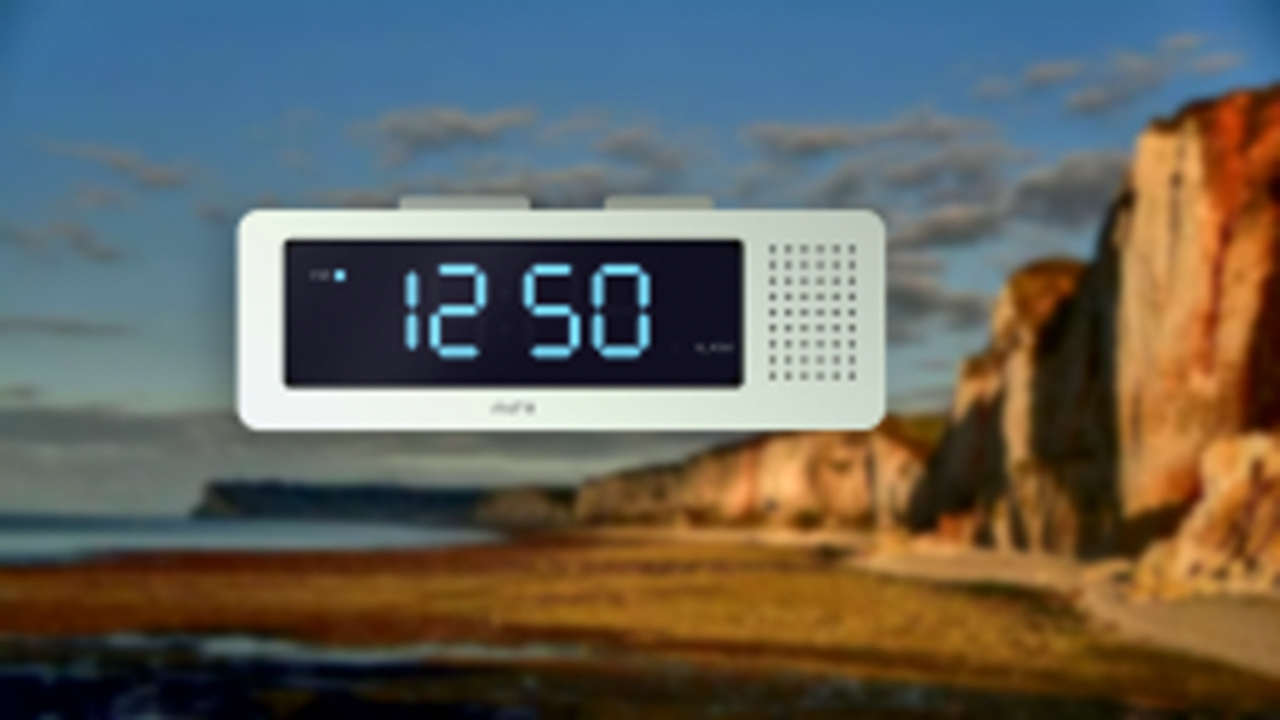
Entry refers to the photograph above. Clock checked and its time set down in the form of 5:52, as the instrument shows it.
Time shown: 12:50
